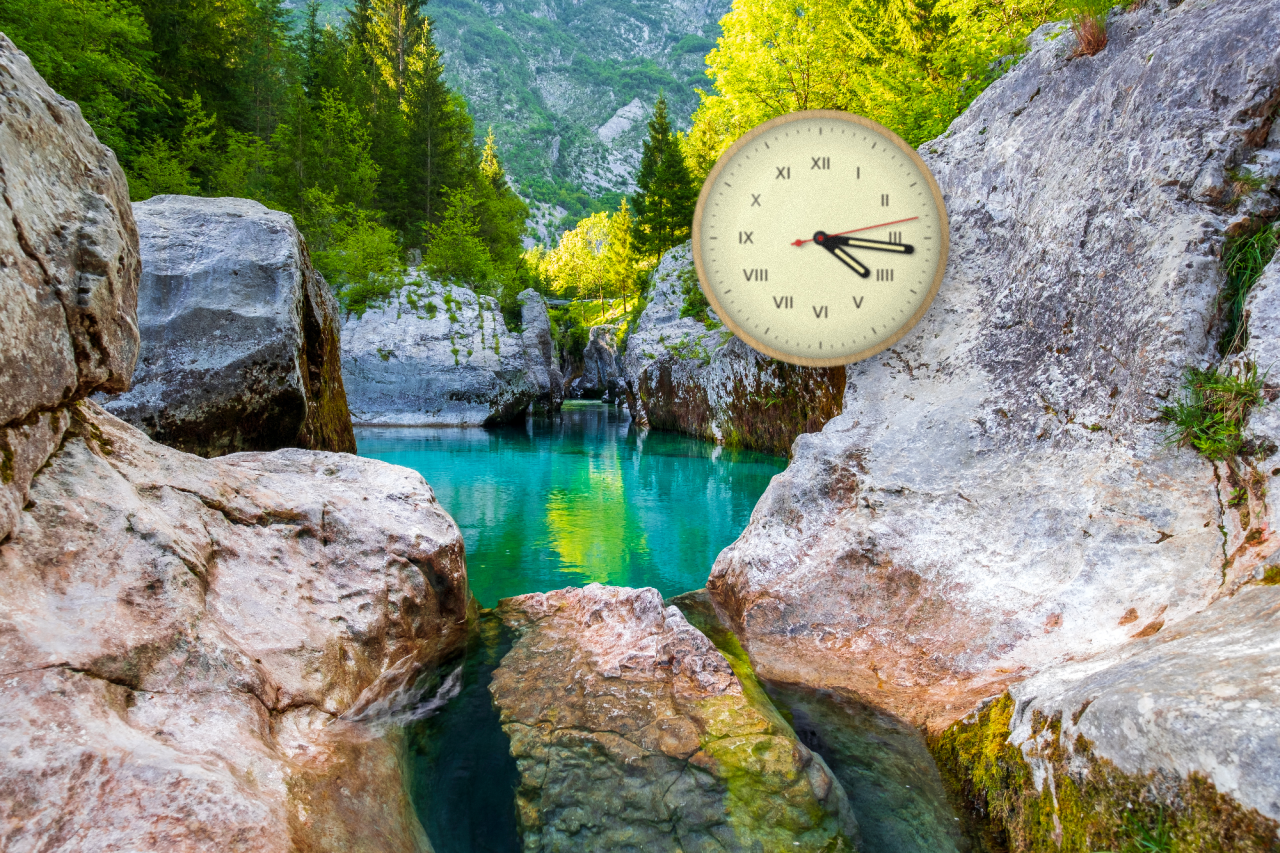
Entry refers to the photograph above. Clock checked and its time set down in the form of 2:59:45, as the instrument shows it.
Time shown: 4:16:13
